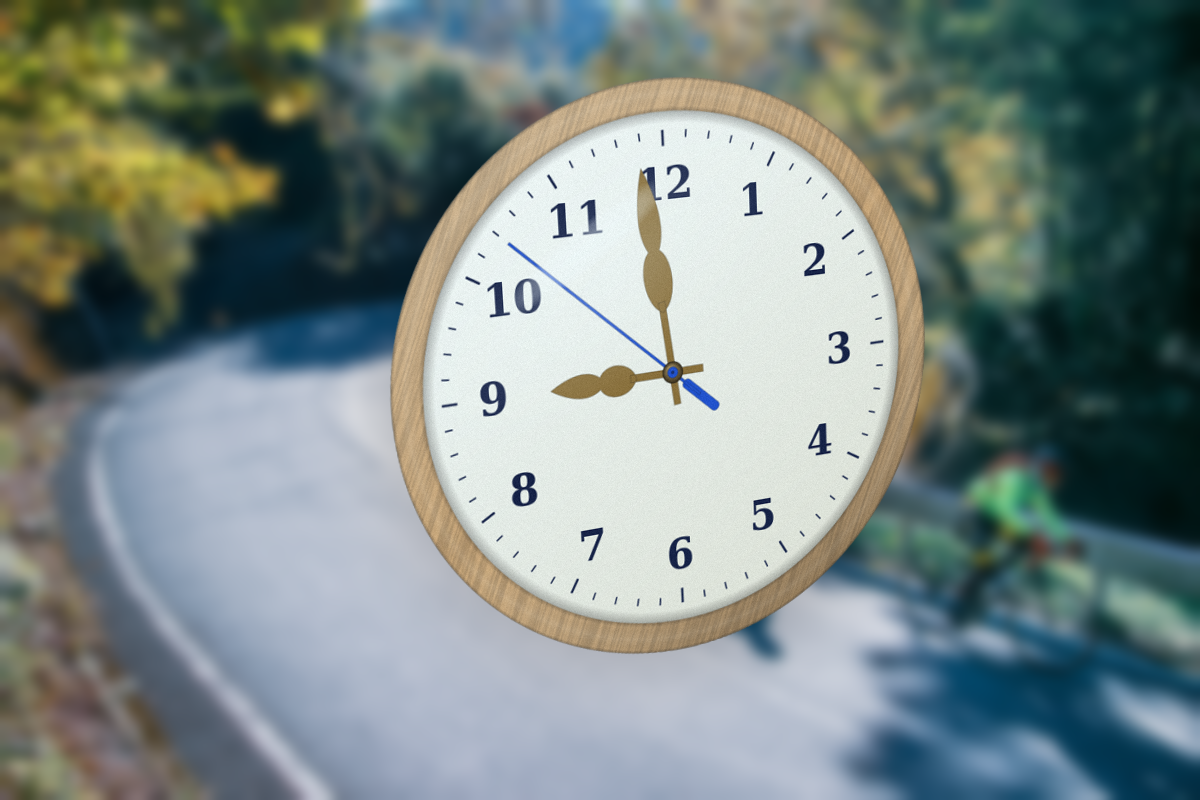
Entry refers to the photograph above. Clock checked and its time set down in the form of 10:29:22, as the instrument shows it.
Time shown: 8:58:52
